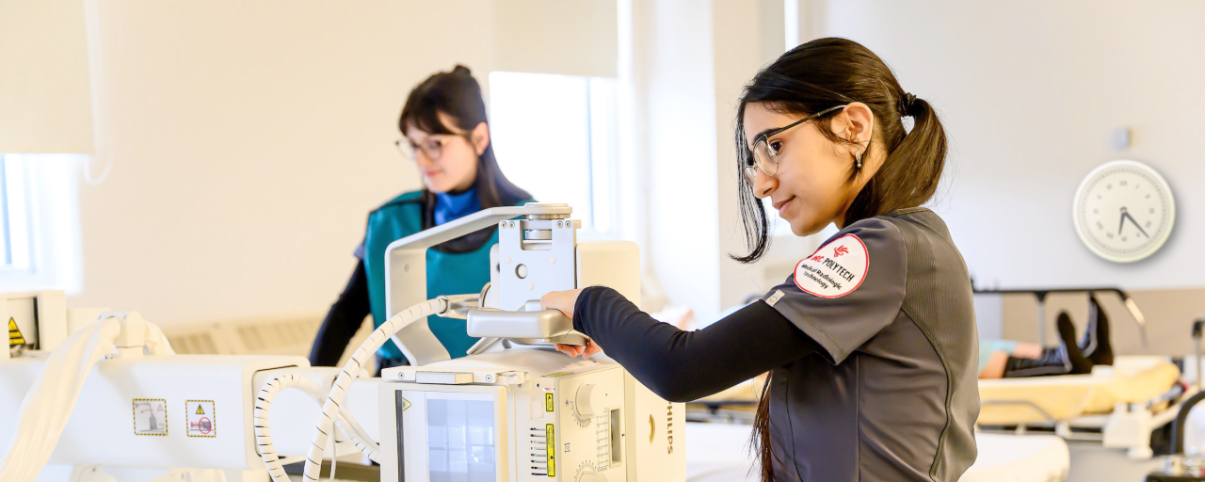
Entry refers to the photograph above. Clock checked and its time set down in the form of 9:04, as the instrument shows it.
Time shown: 6:23
